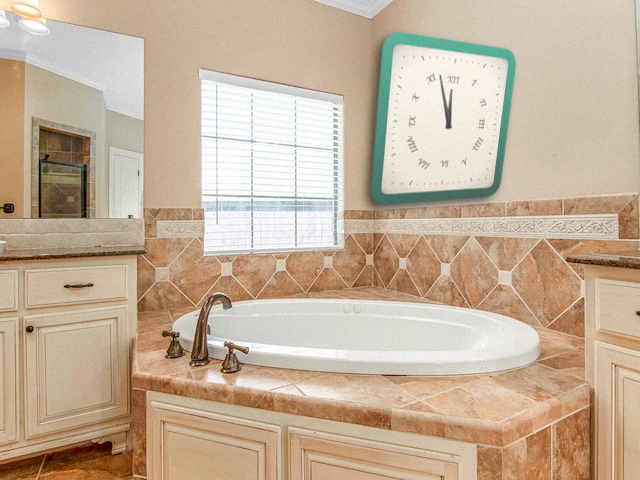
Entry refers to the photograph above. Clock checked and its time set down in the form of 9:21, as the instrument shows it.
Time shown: 11:57
